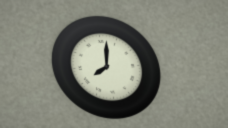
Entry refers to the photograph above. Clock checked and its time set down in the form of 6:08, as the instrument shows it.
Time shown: 8:02
